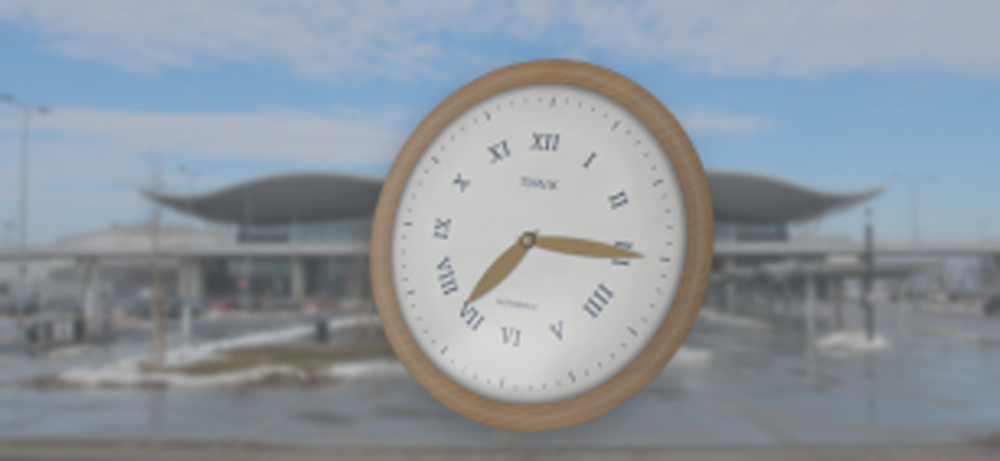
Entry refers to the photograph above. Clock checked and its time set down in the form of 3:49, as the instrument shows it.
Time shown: 7:15
